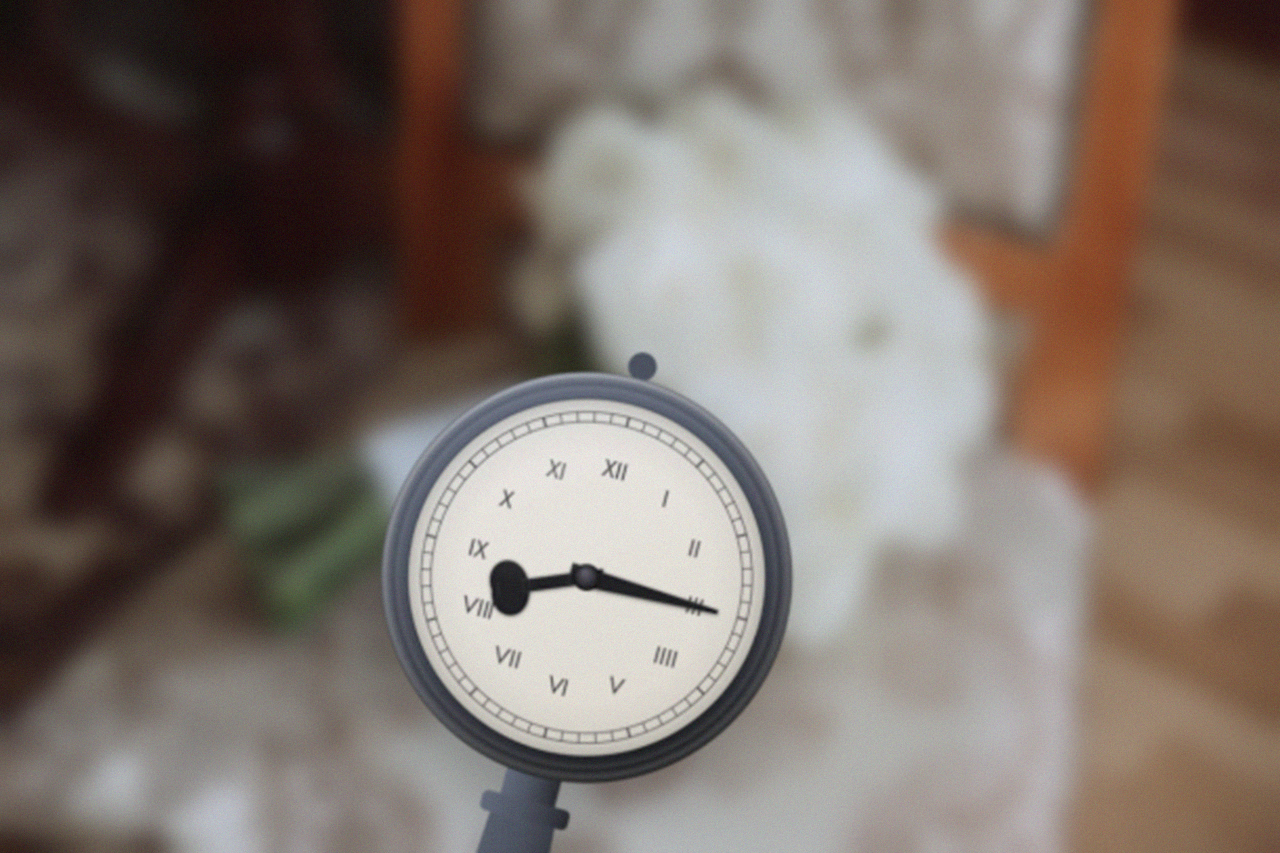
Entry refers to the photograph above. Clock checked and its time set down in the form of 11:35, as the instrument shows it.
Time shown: 8:15
